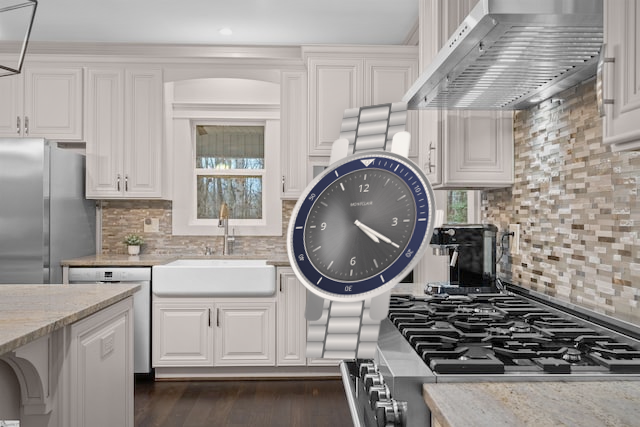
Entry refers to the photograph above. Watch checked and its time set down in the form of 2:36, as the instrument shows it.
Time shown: 4:20
